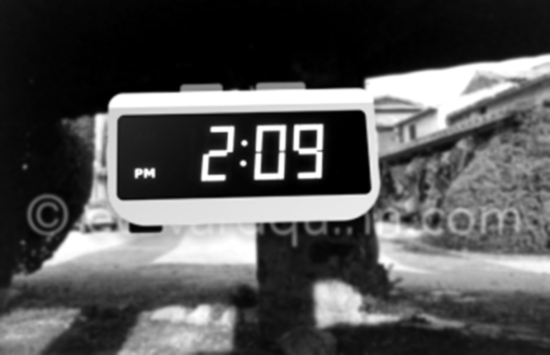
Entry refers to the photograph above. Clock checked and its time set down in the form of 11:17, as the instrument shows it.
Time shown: 2:09
